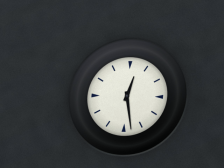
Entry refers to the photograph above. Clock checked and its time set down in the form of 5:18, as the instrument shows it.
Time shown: 12:28
